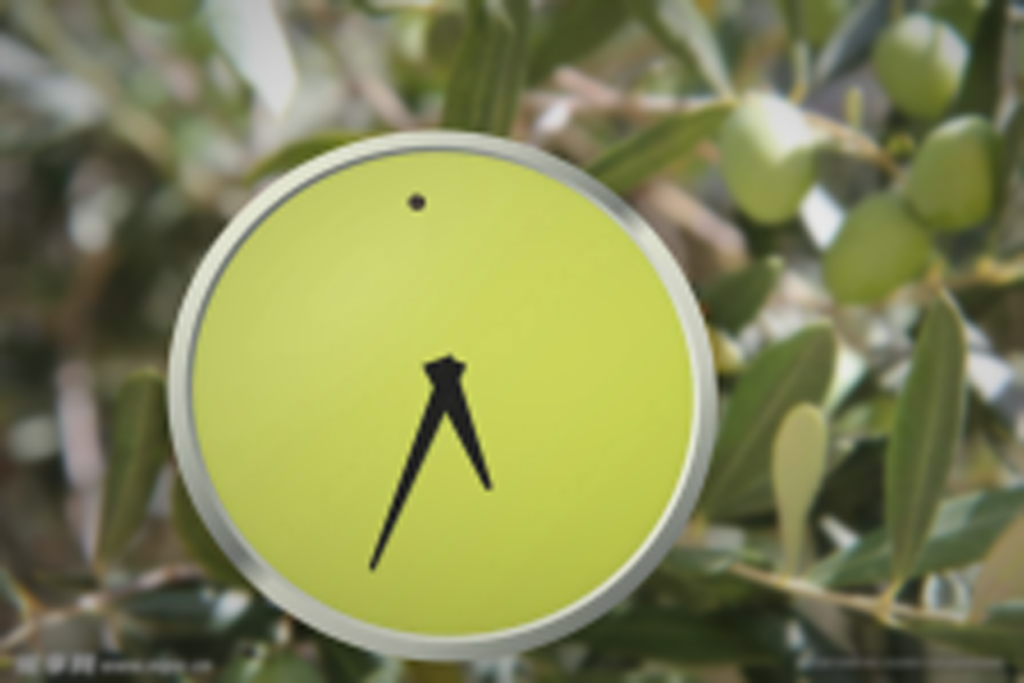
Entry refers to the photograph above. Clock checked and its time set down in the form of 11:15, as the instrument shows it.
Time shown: 5:35
